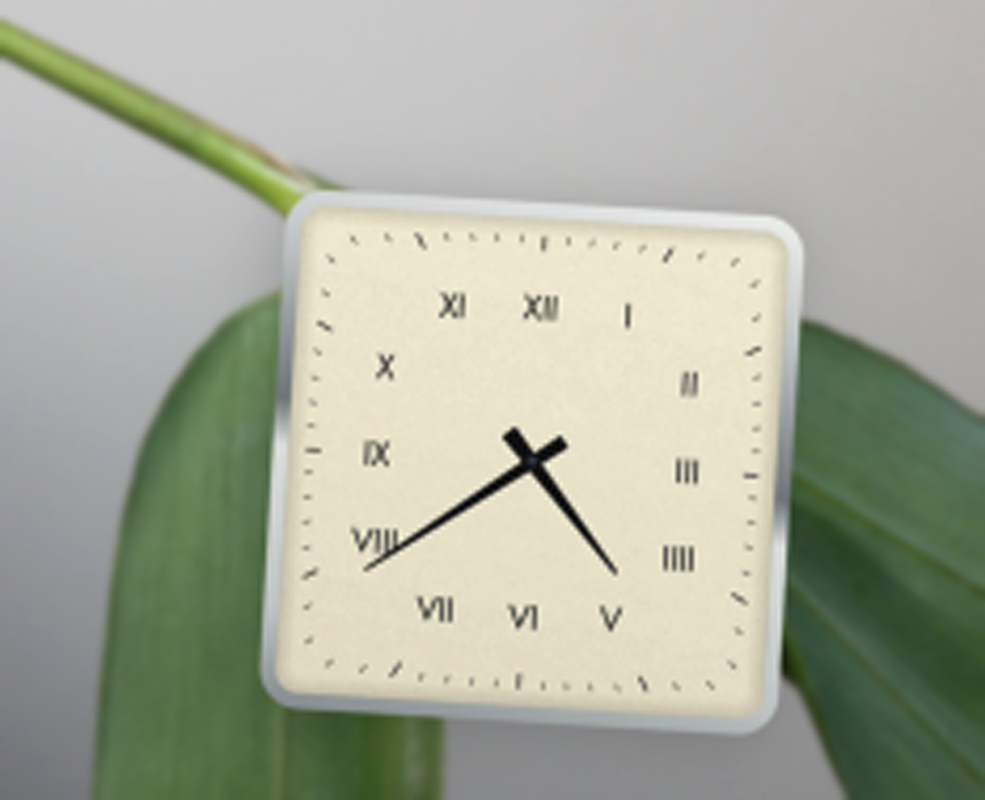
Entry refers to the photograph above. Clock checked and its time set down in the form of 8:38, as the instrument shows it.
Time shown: 4:39
